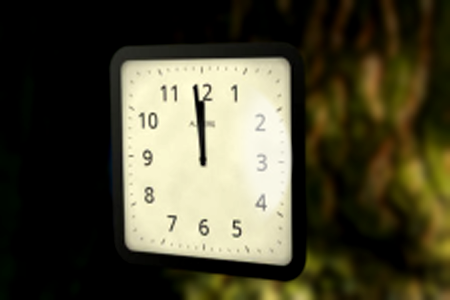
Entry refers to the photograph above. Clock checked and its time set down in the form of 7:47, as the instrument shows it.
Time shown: 11:59
